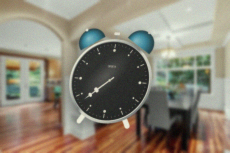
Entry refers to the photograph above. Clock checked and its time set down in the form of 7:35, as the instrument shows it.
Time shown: 7:38
